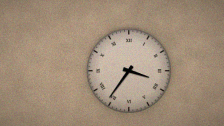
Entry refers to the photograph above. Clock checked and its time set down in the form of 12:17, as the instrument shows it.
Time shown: 3:36
